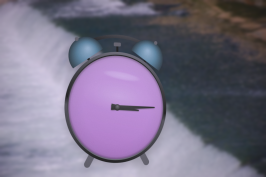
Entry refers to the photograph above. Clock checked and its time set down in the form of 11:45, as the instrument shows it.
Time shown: 3:15
